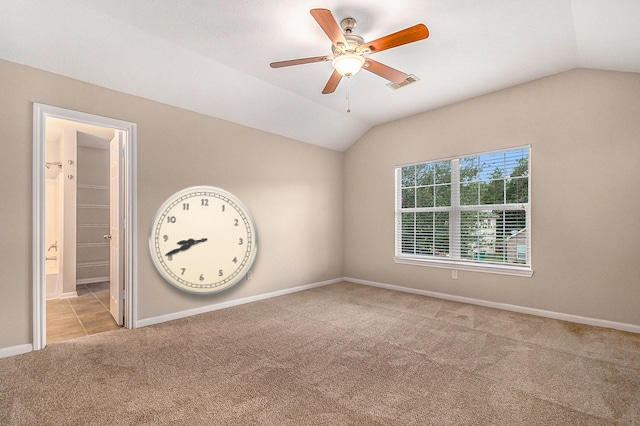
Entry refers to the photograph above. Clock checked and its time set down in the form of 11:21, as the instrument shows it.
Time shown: 8:41
